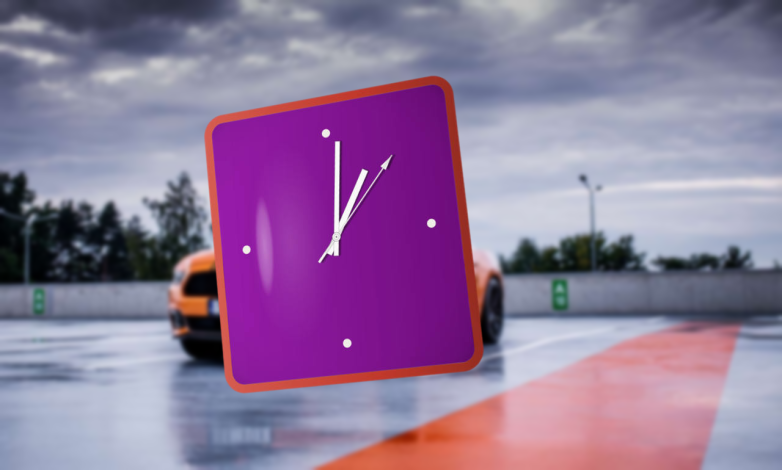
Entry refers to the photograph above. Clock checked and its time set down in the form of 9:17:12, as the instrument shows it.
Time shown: 1:01:07
